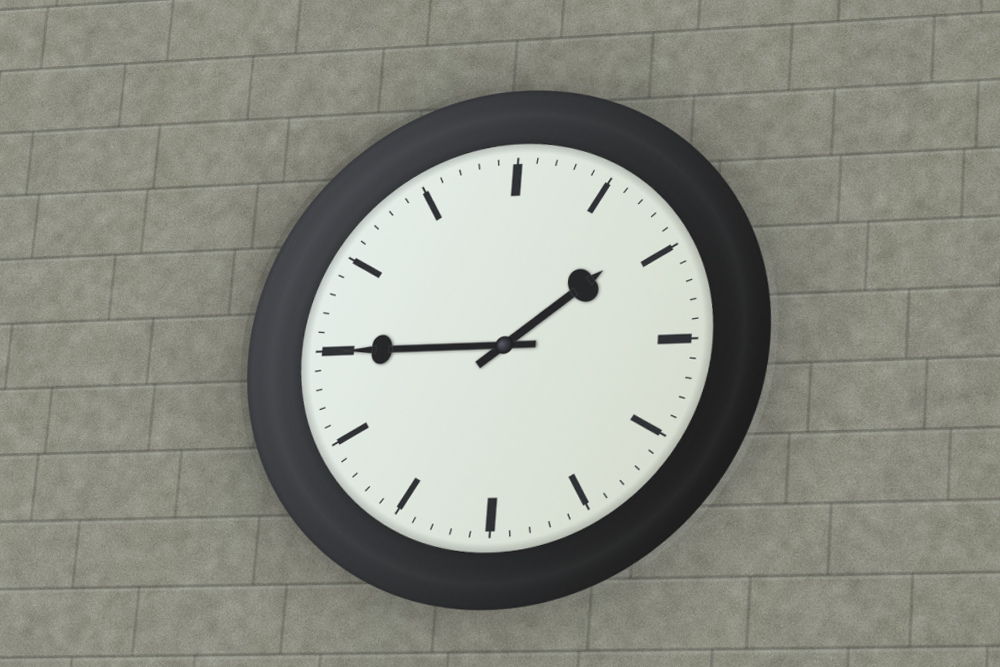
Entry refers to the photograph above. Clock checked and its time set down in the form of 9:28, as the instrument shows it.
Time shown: 1:45
